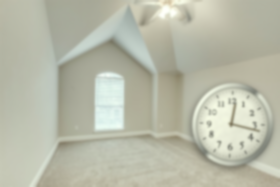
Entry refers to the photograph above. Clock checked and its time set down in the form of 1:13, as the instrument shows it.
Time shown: 12:17
